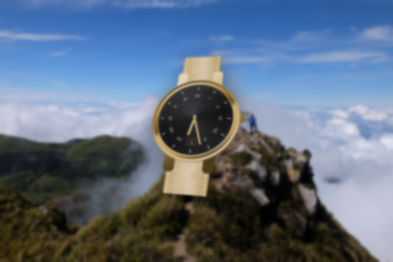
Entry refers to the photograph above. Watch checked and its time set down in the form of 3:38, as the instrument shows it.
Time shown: 6:27
